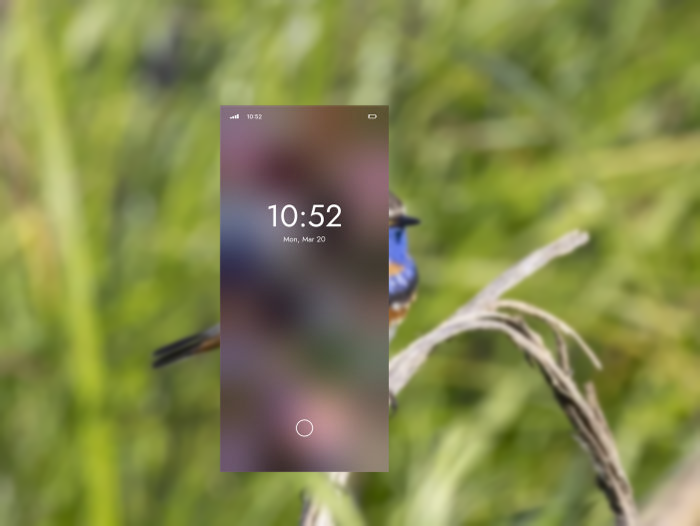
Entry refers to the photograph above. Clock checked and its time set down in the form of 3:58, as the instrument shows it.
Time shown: 10:52
